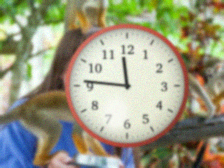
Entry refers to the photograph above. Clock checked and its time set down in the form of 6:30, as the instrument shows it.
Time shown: 11:46
